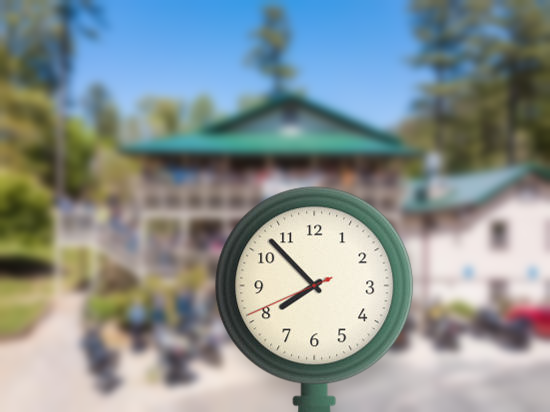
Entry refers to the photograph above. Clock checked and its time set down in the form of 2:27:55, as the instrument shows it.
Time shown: 7:52:41
